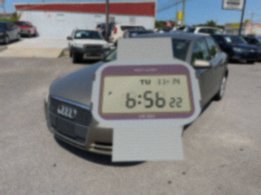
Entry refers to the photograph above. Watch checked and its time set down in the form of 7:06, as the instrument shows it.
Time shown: 6:56
